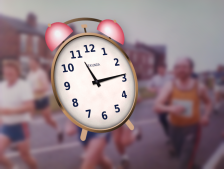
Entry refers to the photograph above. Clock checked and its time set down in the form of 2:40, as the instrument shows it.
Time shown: 11:14
